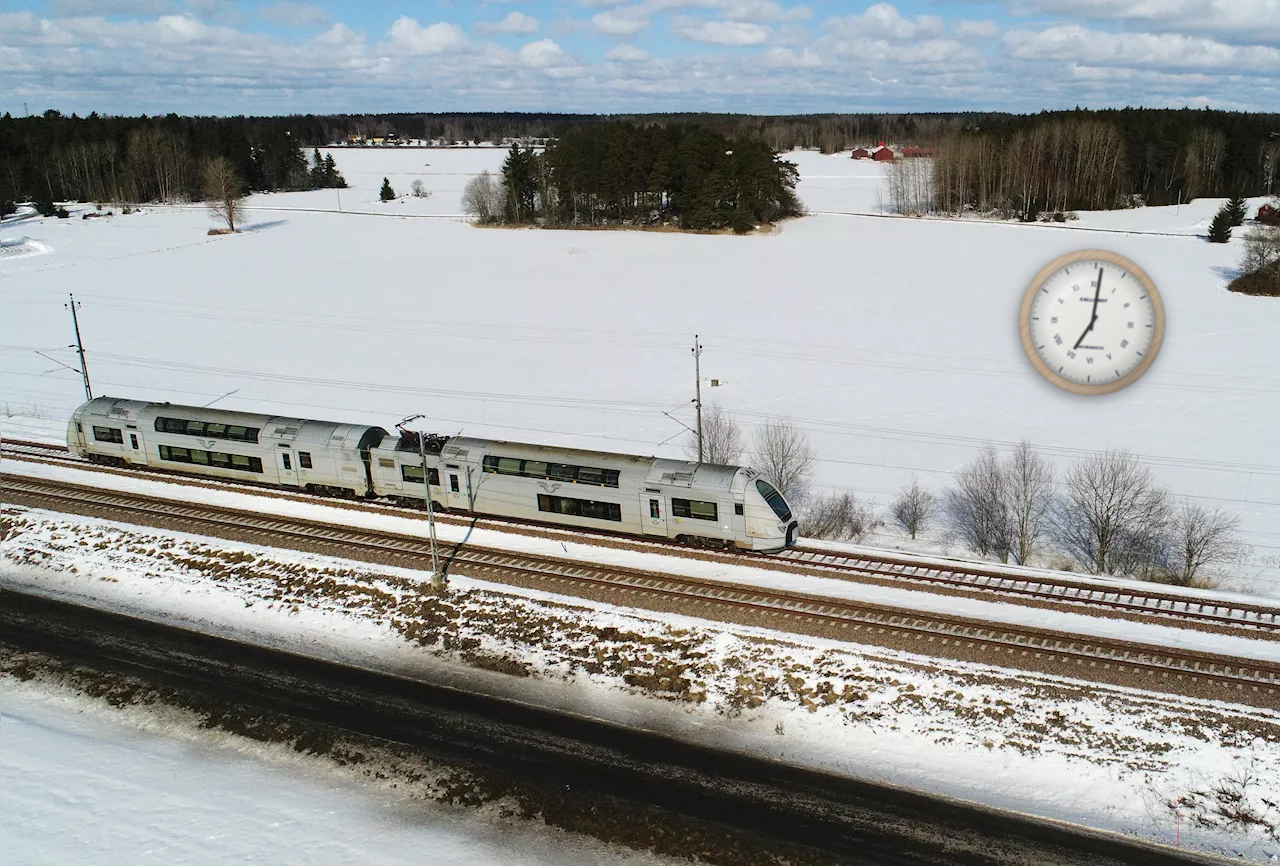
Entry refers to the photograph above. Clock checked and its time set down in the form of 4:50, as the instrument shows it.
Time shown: 7:01
